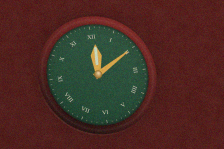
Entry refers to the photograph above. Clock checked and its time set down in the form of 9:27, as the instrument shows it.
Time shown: 12:10
